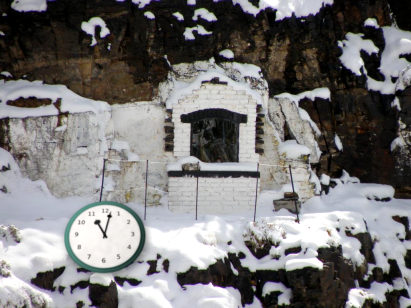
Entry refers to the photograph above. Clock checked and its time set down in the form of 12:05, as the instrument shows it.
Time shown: 11:02
